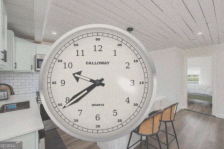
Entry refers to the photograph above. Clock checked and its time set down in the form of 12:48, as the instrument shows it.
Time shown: 9:39
